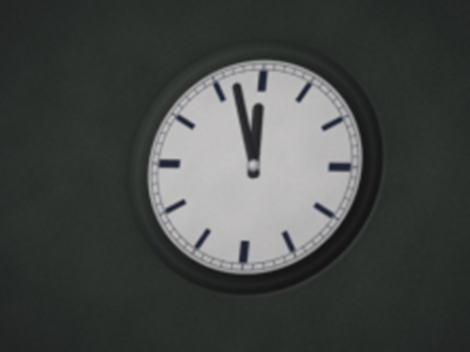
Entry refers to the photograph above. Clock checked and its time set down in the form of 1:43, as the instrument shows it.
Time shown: 11:57
